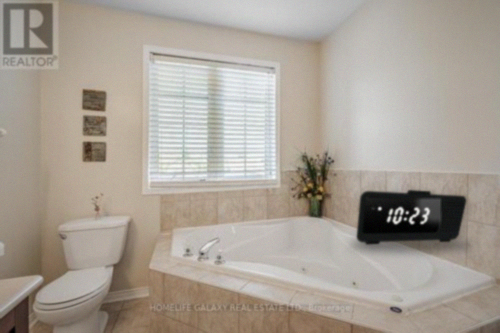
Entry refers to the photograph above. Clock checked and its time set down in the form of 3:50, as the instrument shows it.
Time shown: 10:23
